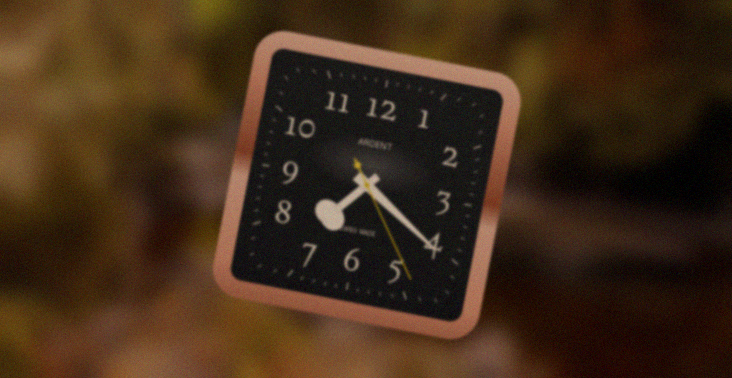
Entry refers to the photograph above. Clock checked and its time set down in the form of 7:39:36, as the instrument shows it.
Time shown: 7:20:24
